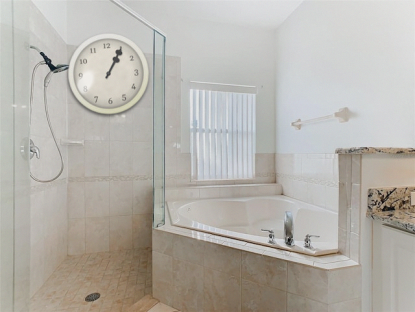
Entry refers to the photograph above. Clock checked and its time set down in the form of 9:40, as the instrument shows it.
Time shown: 1:05
